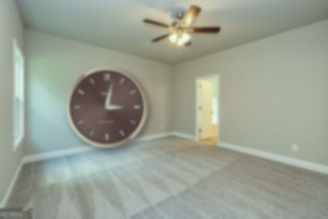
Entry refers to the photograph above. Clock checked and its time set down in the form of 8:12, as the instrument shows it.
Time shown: 3:02
